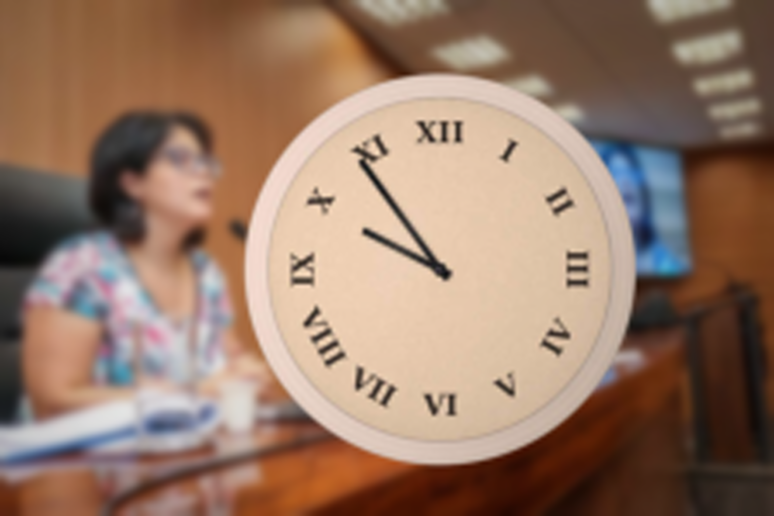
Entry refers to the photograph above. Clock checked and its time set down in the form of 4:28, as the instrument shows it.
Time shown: 9:54
